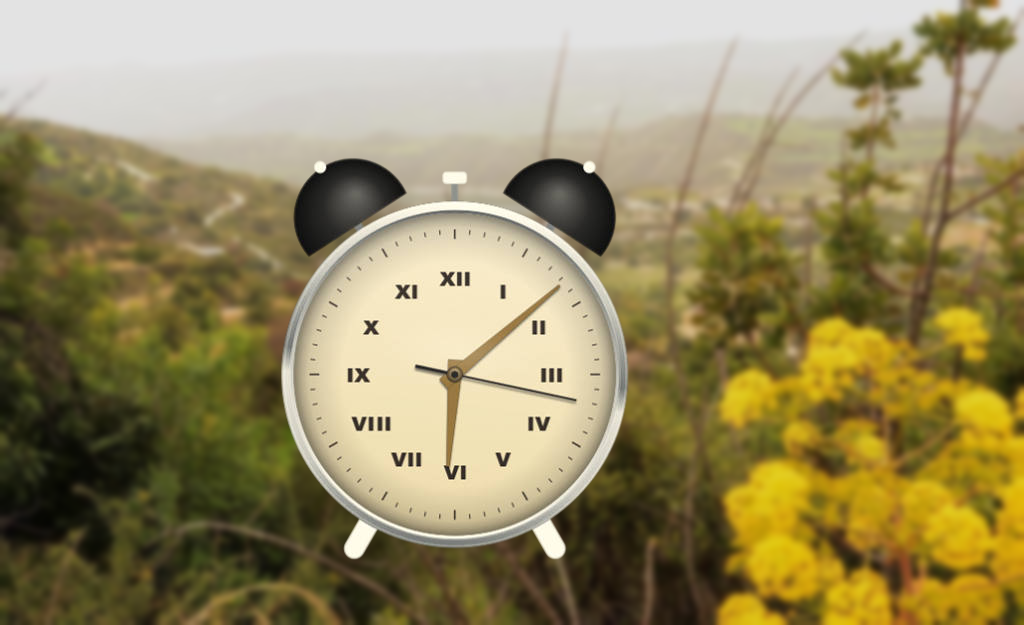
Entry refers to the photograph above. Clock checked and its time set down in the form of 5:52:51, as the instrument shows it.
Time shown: 6:08:17
